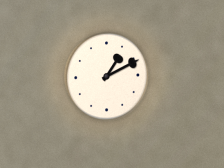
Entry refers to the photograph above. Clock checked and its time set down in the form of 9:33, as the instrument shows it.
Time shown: 1:11
